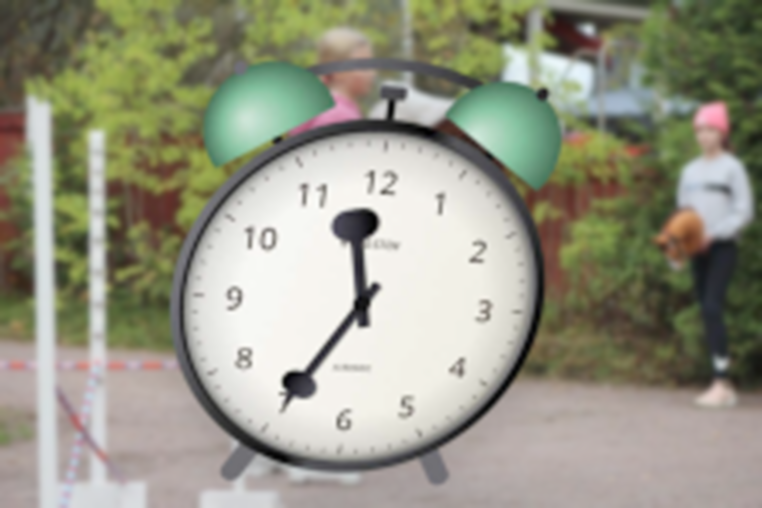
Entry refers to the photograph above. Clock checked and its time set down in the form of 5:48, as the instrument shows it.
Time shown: 11:35
